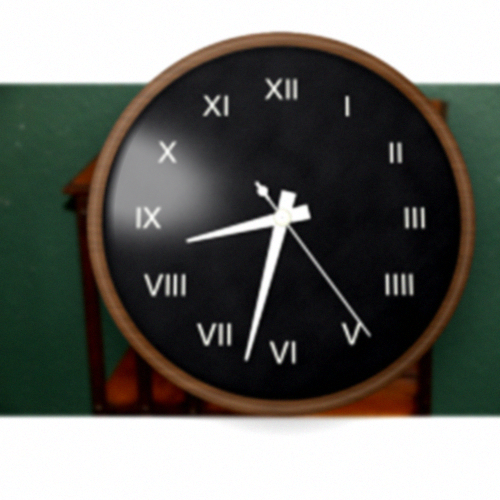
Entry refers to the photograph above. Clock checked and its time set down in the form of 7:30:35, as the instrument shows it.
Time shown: 8:32:24
